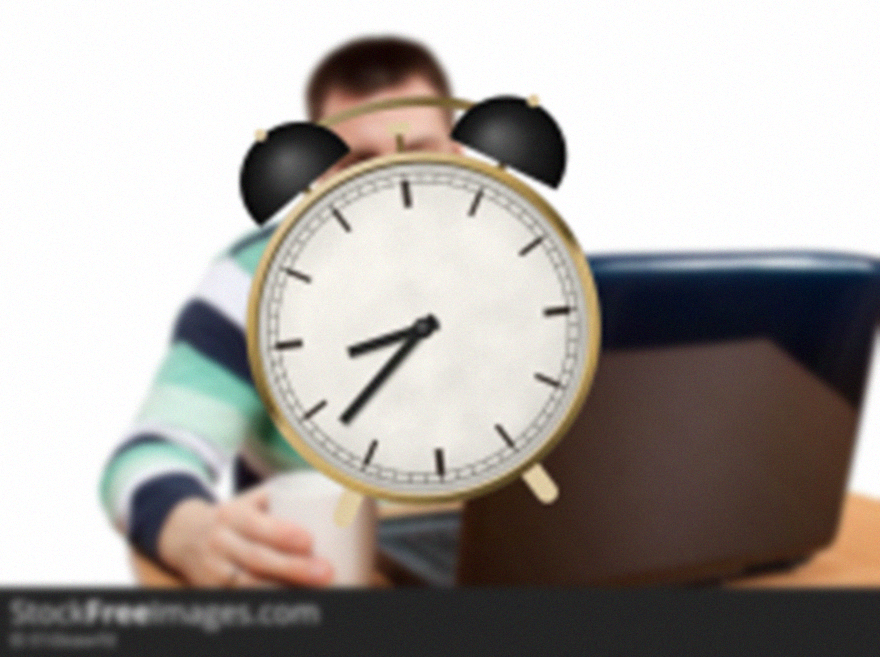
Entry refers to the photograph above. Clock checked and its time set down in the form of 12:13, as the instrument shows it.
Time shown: 8:38
